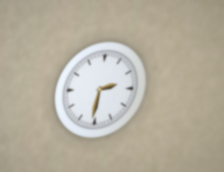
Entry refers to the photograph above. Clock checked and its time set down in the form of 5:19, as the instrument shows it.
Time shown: 2:31
